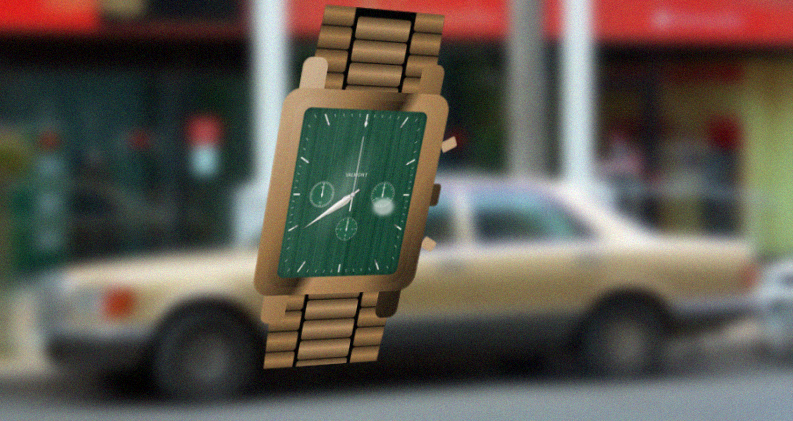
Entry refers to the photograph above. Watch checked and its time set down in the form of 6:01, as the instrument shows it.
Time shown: 7:39
